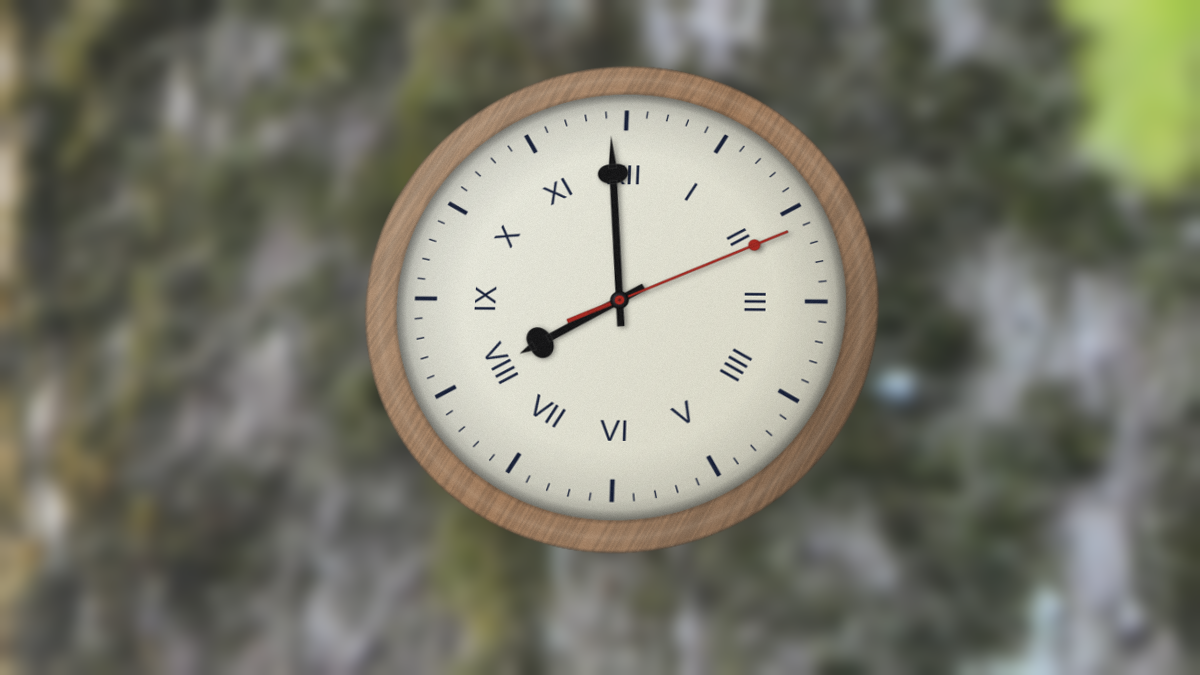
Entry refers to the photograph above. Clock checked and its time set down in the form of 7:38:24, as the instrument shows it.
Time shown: 7:59:11
